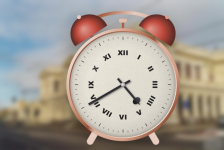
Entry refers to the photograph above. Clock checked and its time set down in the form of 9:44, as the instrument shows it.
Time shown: 4:40
